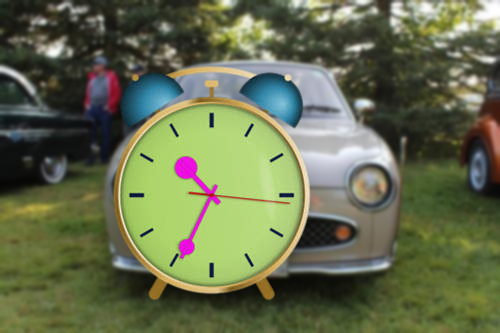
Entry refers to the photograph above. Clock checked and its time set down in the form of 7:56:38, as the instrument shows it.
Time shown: 10:34:16
